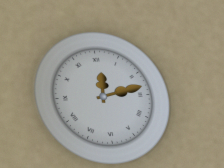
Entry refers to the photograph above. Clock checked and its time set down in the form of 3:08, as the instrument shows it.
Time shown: 12:13
